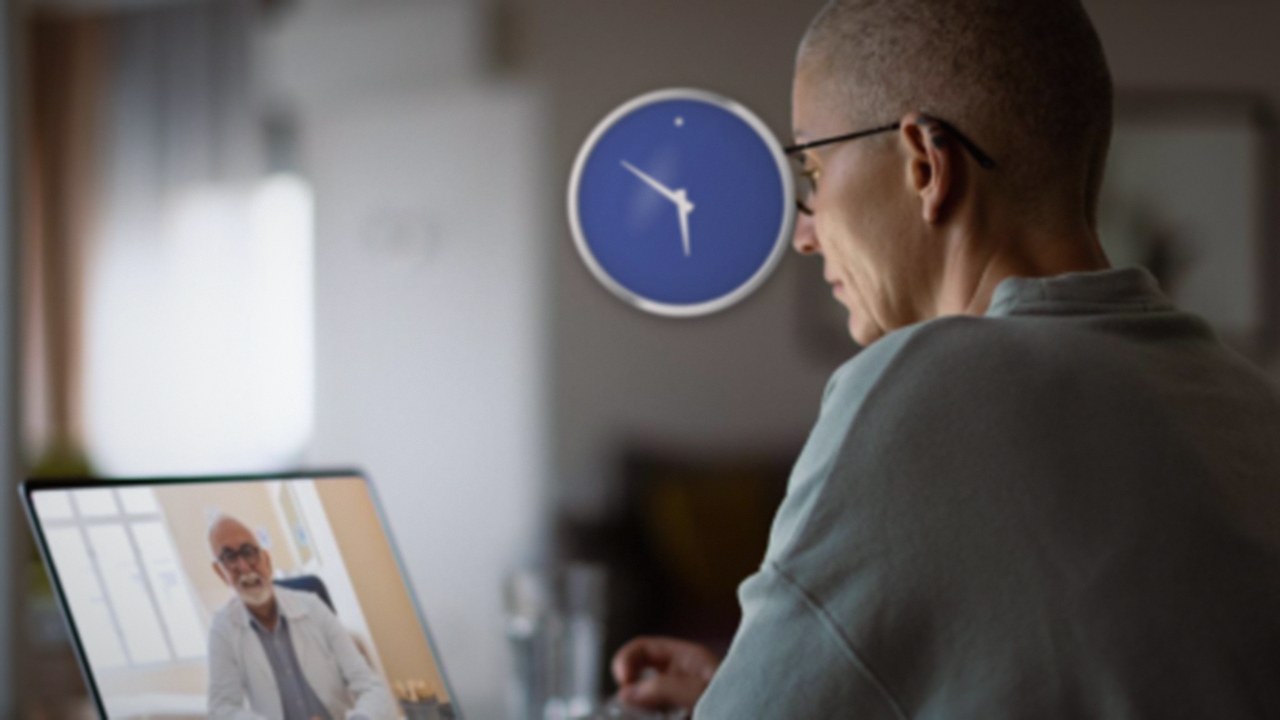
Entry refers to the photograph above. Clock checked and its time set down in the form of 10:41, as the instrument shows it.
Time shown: 5:51
